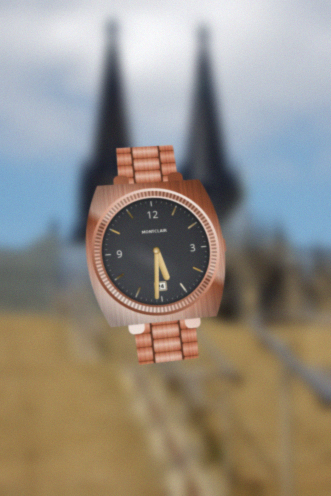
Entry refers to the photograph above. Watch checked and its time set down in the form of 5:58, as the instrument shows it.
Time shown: 5:31
